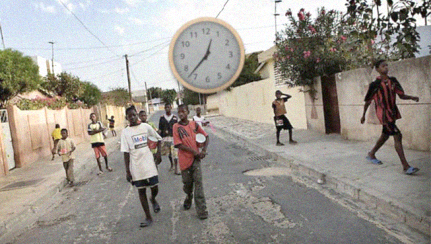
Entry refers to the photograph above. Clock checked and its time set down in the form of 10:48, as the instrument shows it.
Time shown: 12:37
